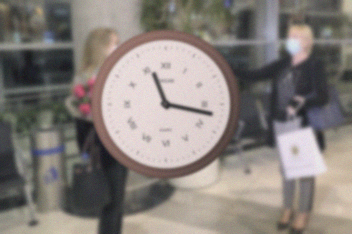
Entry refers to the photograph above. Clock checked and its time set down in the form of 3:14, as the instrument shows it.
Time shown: 11:17
